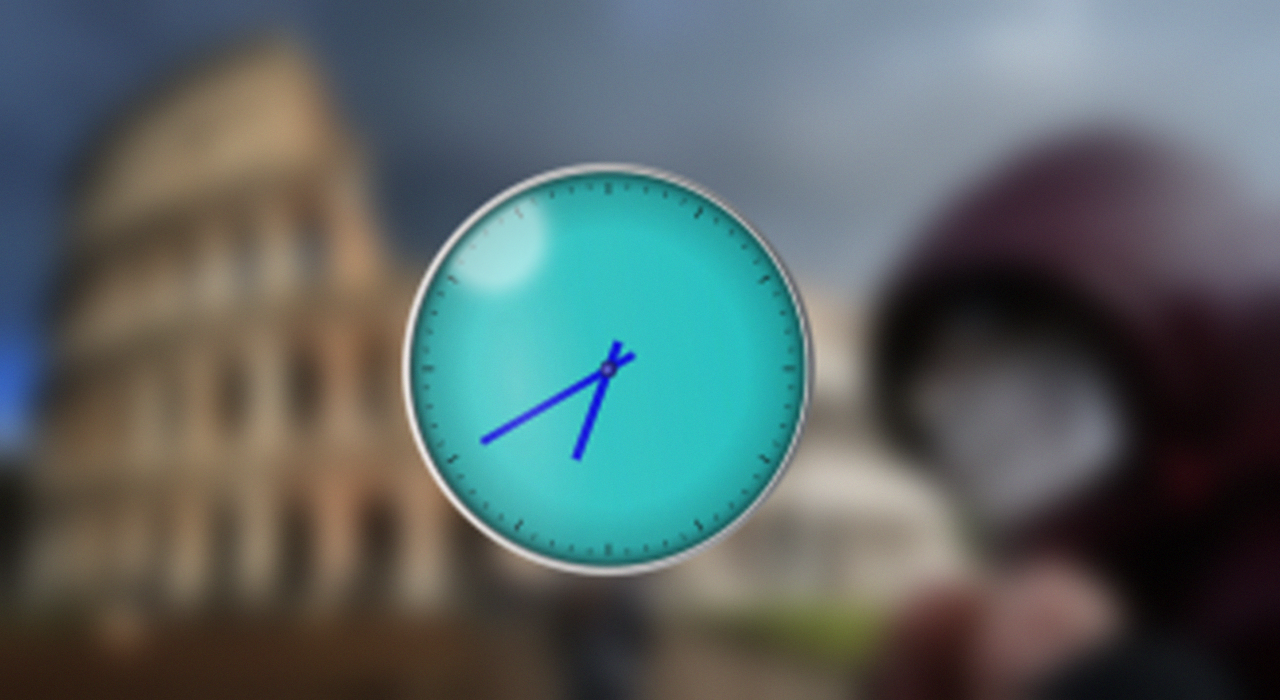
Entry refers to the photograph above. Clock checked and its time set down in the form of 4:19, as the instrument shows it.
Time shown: 6:40
